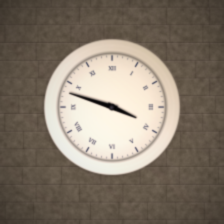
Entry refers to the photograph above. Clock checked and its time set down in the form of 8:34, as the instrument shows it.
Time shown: 3:48
